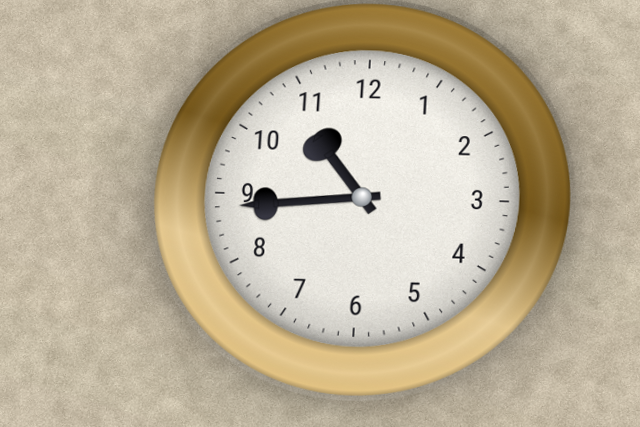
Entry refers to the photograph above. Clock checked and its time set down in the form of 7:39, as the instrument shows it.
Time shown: 10:44
